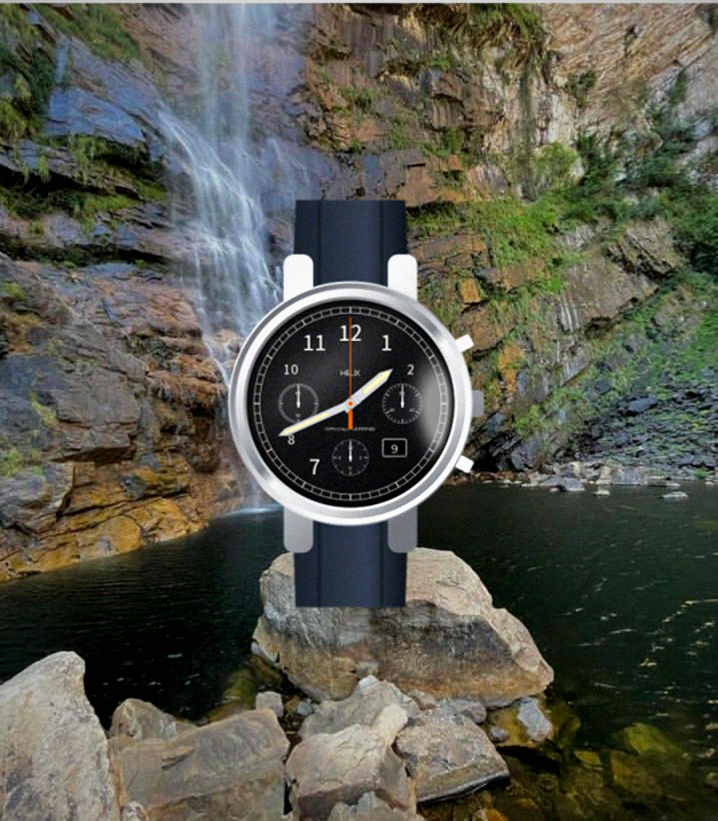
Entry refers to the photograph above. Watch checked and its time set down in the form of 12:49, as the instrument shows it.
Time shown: 1:41
